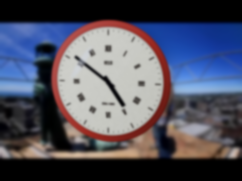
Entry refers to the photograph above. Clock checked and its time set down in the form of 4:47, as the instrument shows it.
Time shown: 4:51
